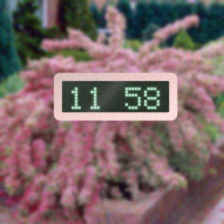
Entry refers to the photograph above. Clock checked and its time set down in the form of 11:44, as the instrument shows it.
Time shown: 11:58
